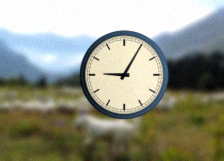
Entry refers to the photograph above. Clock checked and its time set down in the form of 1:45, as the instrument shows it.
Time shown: 9:05
